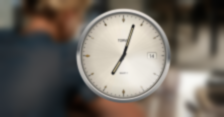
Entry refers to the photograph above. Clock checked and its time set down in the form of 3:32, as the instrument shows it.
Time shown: 7:03
